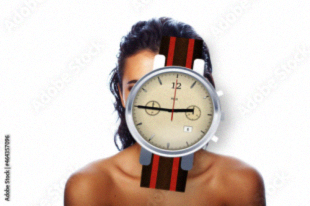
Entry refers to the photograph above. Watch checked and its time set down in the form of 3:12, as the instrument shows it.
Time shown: 2:45
